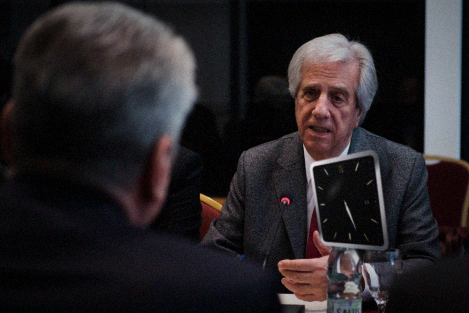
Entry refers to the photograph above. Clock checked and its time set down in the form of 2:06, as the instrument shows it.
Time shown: 5:27
